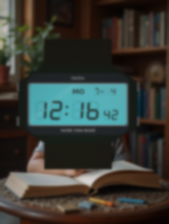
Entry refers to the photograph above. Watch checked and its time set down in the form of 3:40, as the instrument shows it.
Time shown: 12:16
